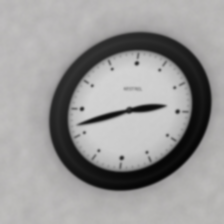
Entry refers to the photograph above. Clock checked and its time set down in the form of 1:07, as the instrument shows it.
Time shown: 2:42
